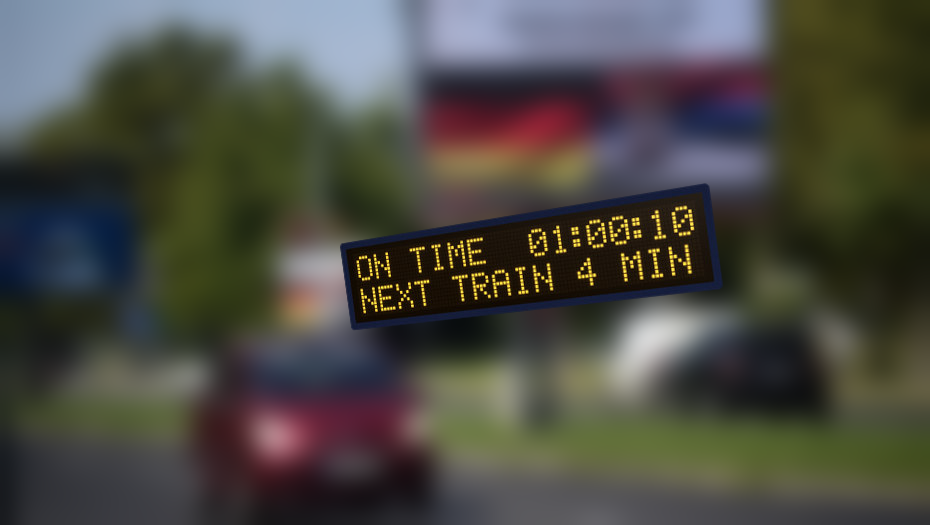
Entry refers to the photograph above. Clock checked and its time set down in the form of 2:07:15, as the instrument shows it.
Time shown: 1:00:10
